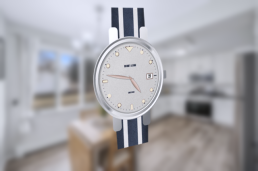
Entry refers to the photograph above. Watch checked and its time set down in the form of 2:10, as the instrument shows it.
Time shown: 4:47
